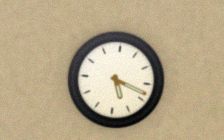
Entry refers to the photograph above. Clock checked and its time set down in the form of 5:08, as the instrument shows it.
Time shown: 5:18
